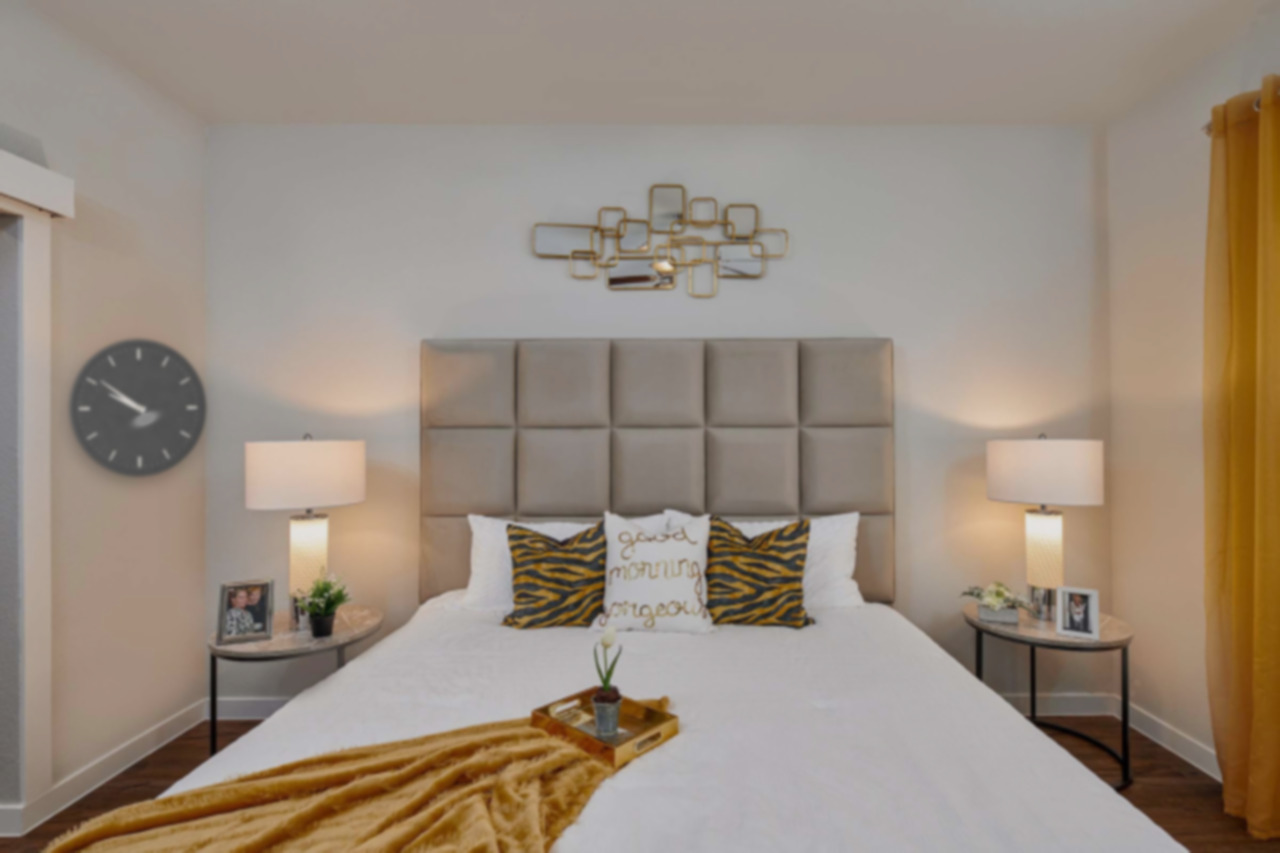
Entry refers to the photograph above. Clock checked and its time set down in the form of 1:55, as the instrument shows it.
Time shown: 9:51
